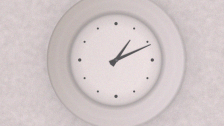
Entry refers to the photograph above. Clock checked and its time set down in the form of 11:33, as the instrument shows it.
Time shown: 1:11
